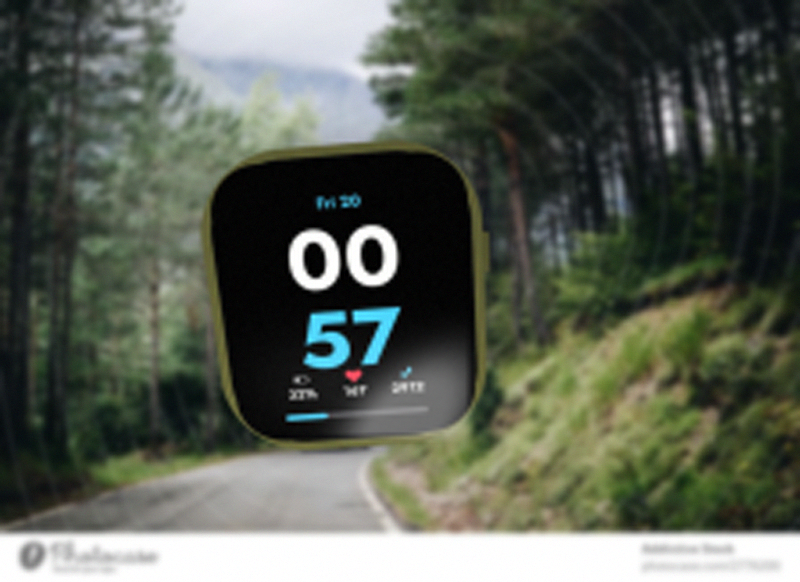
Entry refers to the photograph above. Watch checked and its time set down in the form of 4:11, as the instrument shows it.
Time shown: 0:57
